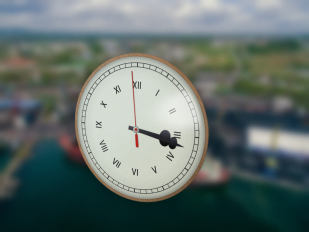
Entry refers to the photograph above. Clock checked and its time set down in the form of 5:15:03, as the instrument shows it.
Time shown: 3:16:59
